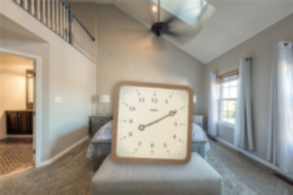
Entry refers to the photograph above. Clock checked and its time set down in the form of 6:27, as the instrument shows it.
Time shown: 8:10
